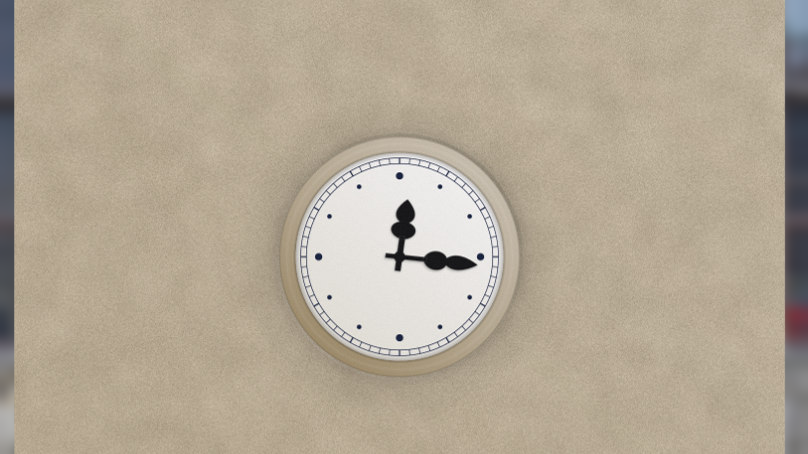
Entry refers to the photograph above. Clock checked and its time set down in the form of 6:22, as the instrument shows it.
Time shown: 12:16
